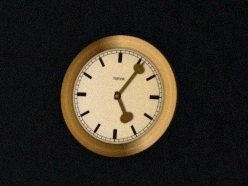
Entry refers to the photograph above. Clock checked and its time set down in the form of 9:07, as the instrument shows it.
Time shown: 5:06
